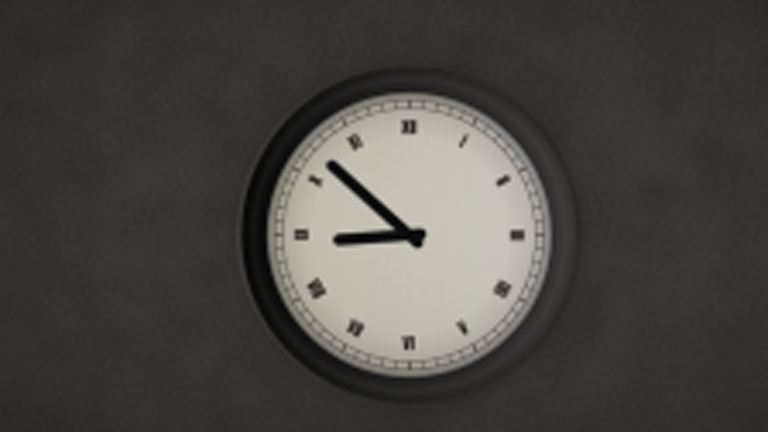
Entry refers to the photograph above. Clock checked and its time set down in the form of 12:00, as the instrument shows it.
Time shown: 8:52
